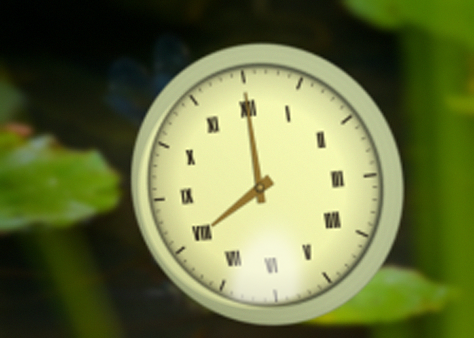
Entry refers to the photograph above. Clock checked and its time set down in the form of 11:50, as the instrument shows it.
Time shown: 8:00
